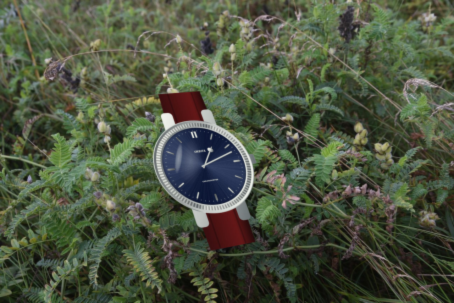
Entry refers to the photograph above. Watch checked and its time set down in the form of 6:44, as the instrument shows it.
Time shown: 1:12
